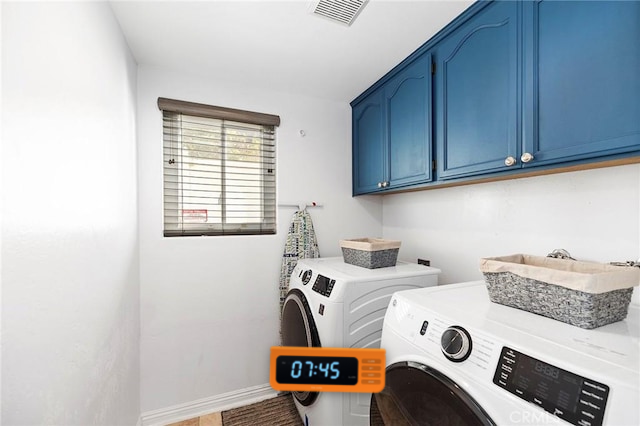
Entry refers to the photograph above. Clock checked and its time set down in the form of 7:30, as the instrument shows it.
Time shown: 7:45
